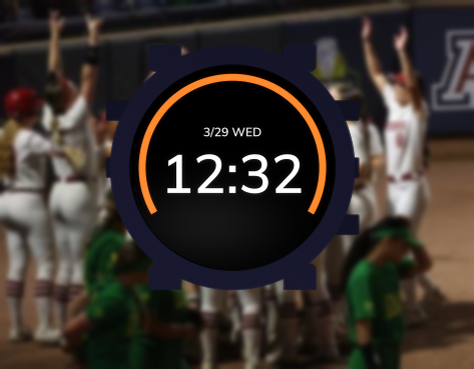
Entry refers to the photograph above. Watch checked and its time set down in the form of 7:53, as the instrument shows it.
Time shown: 12:32
